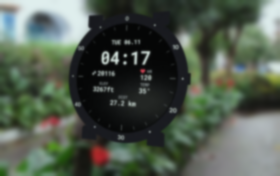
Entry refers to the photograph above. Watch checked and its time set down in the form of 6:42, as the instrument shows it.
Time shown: 4:17
